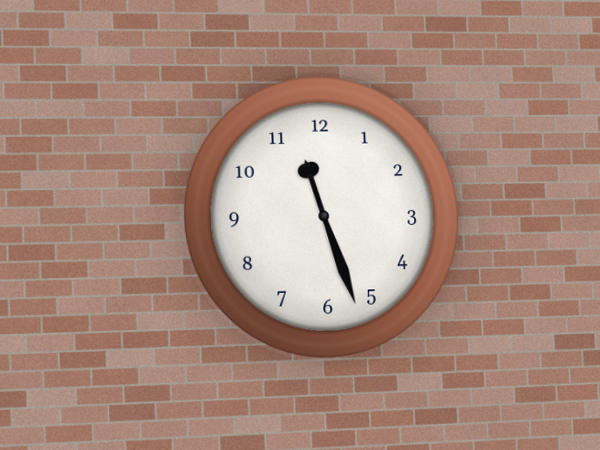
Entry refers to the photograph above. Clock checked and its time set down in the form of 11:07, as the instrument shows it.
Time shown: 11:27
